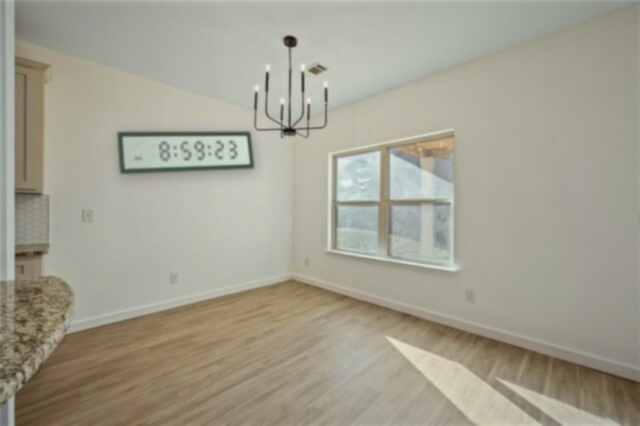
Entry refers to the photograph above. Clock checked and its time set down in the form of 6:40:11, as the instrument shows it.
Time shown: 8:59:23
